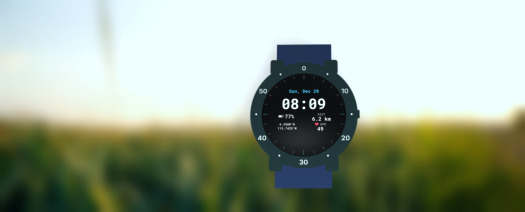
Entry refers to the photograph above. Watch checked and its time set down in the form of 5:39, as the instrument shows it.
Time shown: 8:09
